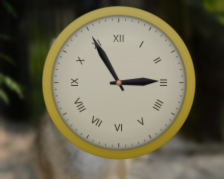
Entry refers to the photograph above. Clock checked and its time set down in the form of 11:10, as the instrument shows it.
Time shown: 2:55
